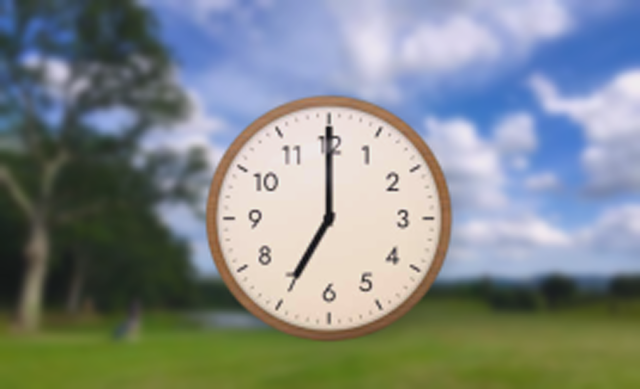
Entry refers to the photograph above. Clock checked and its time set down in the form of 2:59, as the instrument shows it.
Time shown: 7:00
